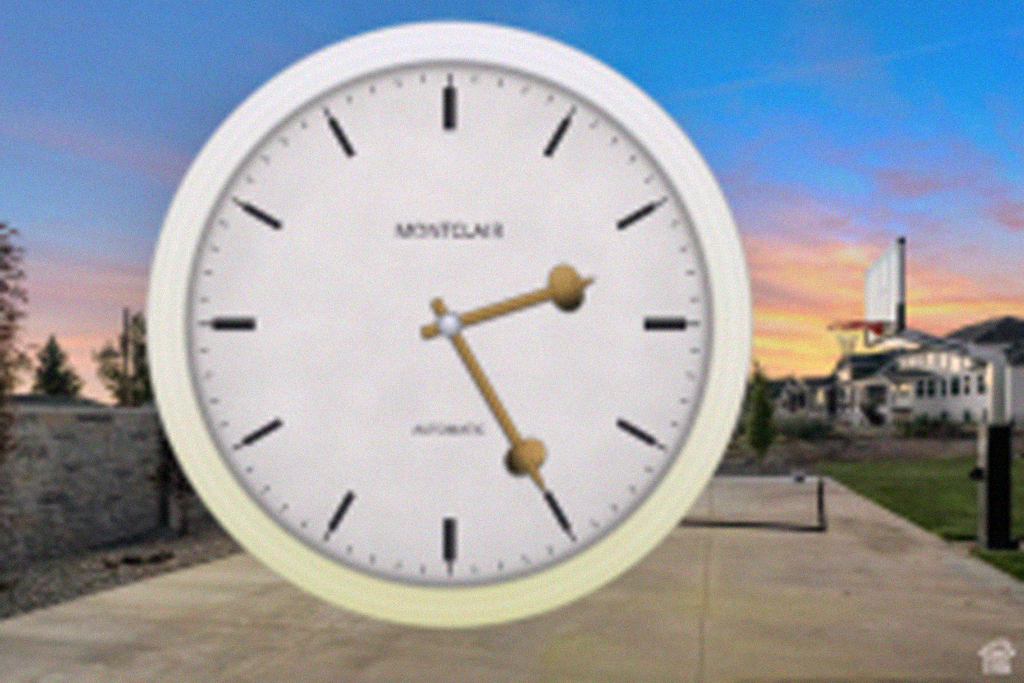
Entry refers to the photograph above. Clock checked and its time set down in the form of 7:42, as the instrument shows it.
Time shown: 2:25
